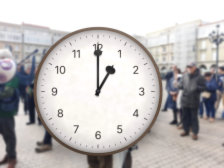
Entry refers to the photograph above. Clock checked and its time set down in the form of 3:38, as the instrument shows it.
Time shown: 1:00
